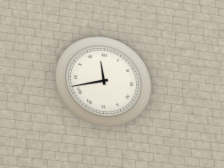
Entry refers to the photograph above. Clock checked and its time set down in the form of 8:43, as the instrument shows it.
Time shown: 11:42
